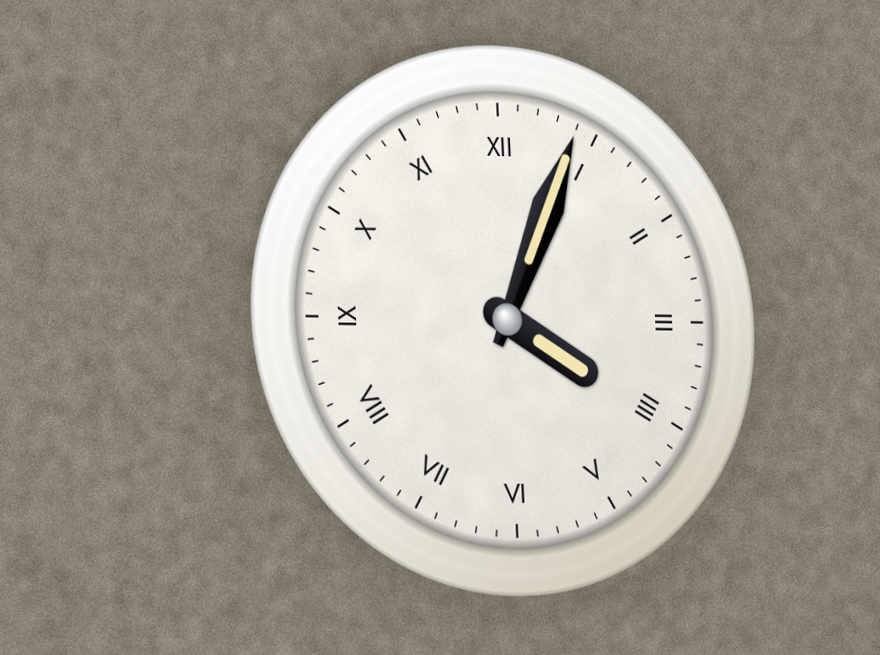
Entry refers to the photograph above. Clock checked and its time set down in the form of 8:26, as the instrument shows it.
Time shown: 4:04
